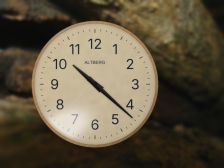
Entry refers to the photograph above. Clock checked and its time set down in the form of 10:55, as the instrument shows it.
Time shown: 10:22
